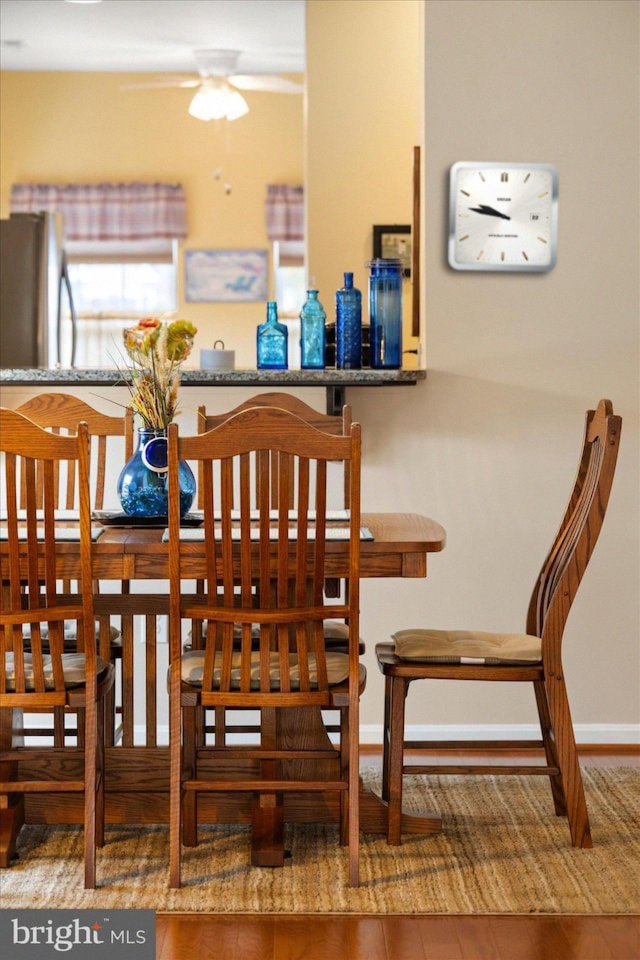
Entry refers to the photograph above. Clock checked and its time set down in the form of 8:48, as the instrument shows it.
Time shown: 9:47
